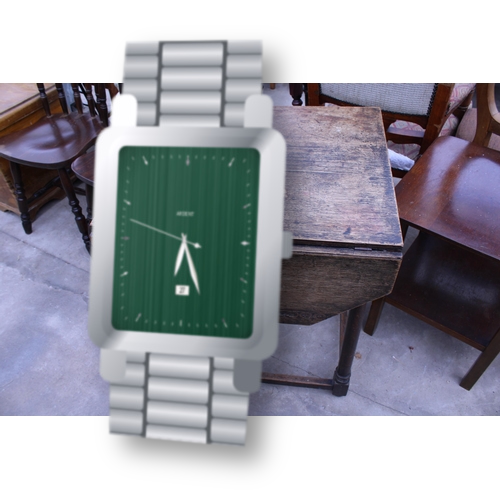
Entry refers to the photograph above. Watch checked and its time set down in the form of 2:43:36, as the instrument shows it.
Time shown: 6:26:48
